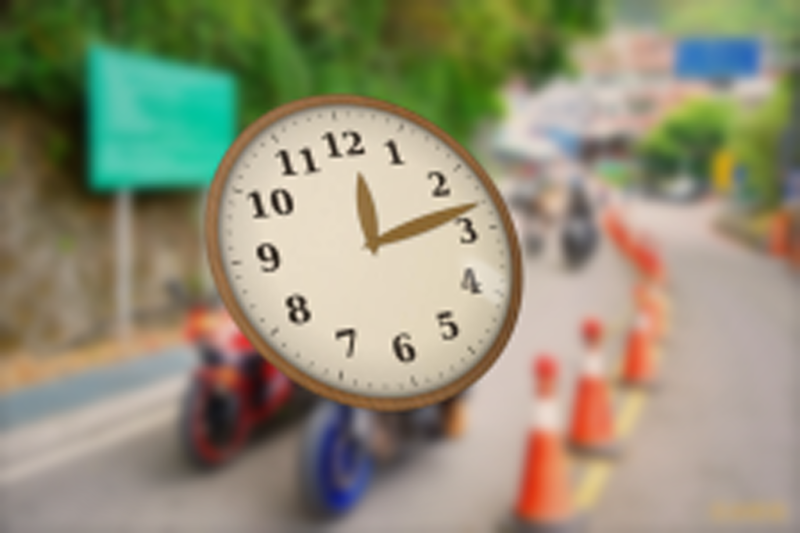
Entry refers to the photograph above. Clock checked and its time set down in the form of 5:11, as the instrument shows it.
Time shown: 12:13
